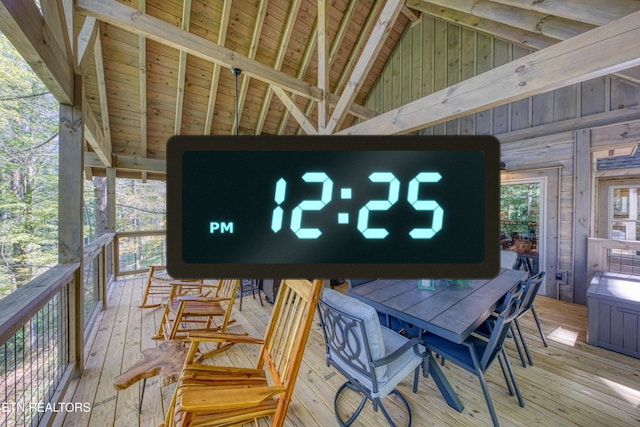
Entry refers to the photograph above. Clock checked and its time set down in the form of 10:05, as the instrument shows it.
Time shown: 12:25
